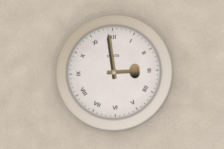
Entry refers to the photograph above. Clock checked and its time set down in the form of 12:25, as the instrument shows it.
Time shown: 2:59
